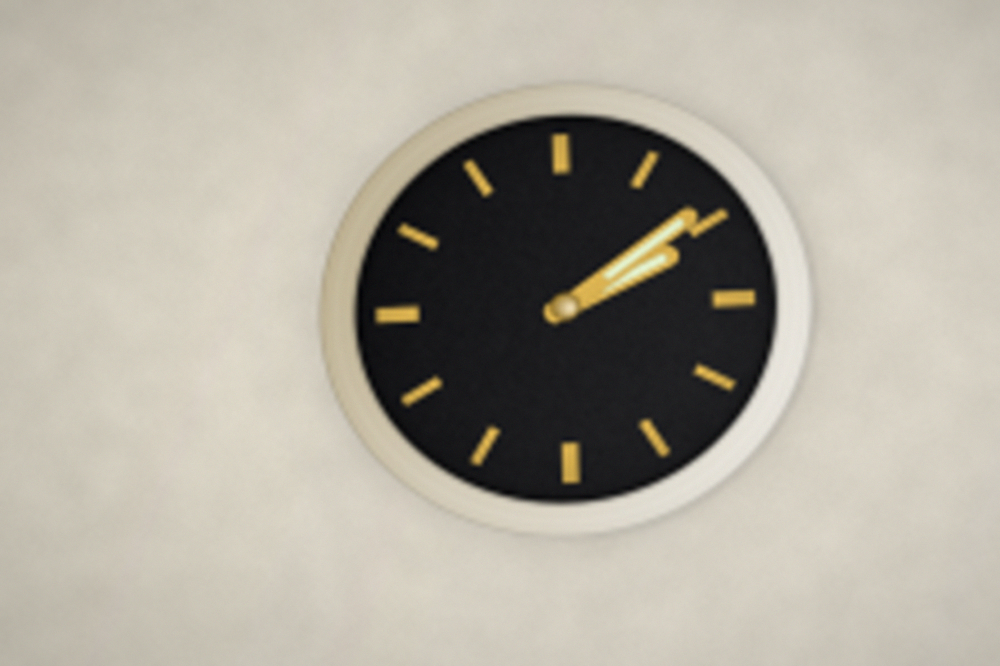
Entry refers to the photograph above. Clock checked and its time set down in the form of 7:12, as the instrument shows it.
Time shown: 2:09
